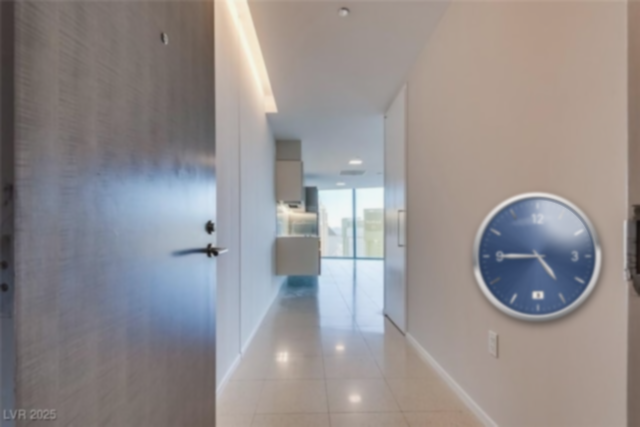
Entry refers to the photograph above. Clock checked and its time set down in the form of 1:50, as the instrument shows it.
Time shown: 4:45
